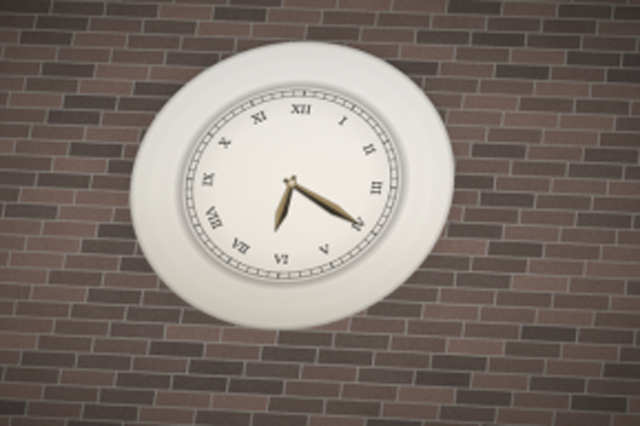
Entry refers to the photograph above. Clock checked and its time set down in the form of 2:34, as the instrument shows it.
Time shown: 6:20
